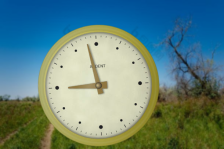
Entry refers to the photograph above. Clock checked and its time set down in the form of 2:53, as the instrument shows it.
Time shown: 8:58
